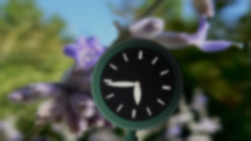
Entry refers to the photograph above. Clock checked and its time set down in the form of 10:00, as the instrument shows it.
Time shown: 5:44
